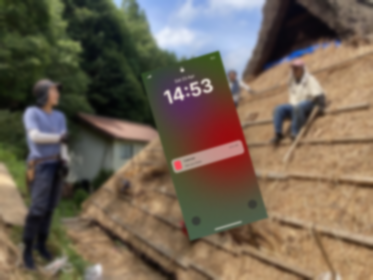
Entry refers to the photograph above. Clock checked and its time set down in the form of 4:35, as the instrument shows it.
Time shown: 14:53
